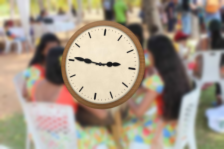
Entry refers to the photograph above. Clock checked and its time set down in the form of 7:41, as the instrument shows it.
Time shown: 2:46
